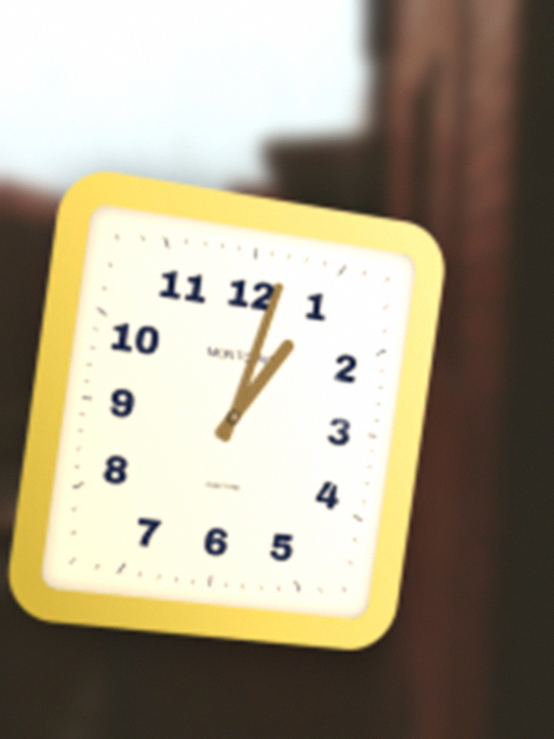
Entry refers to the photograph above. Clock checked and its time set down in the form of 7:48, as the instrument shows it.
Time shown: 1:02
